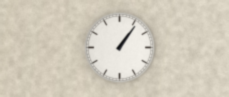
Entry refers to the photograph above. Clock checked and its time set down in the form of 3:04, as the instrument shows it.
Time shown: 1:06
